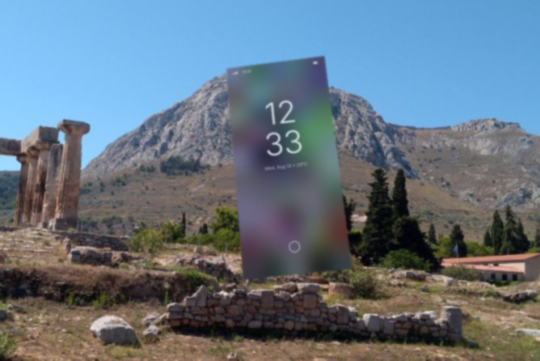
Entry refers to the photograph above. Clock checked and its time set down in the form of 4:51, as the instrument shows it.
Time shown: 12:33
